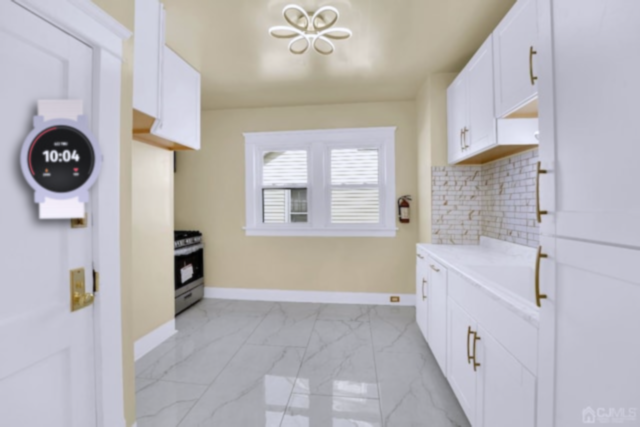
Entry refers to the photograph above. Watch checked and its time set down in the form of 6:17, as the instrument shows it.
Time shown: 10:04
